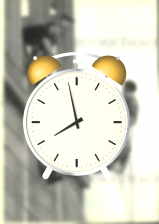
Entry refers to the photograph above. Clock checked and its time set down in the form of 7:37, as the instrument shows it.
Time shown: 7:58
